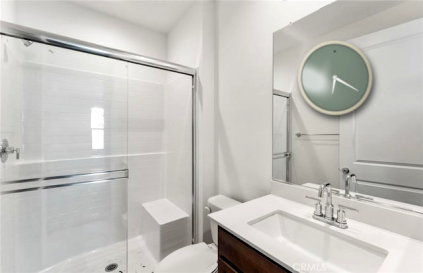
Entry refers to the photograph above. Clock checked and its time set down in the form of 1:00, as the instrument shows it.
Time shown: 6:20
